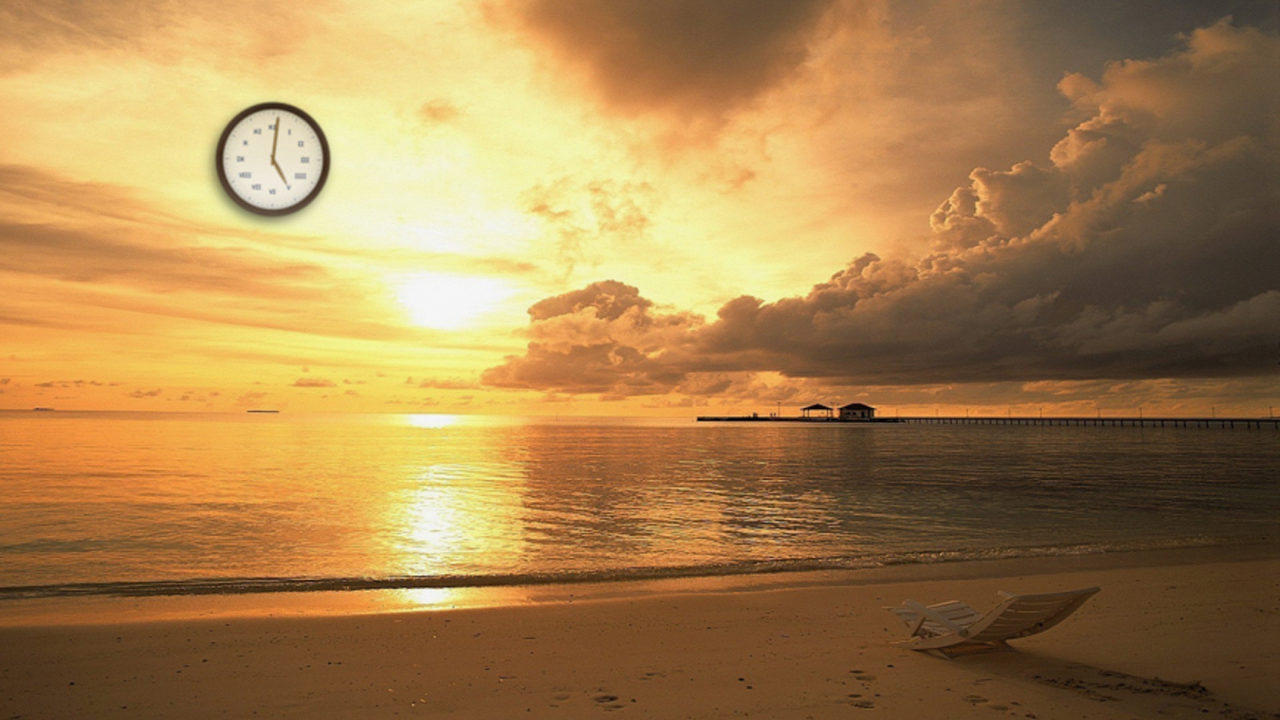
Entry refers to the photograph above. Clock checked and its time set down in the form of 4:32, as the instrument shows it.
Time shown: 5:01
